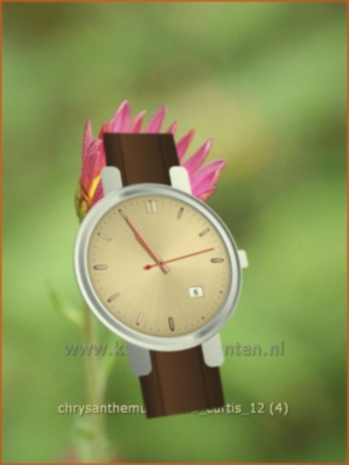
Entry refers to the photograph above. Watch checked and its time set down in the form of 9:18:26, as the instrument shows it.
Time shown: 10:55:13
